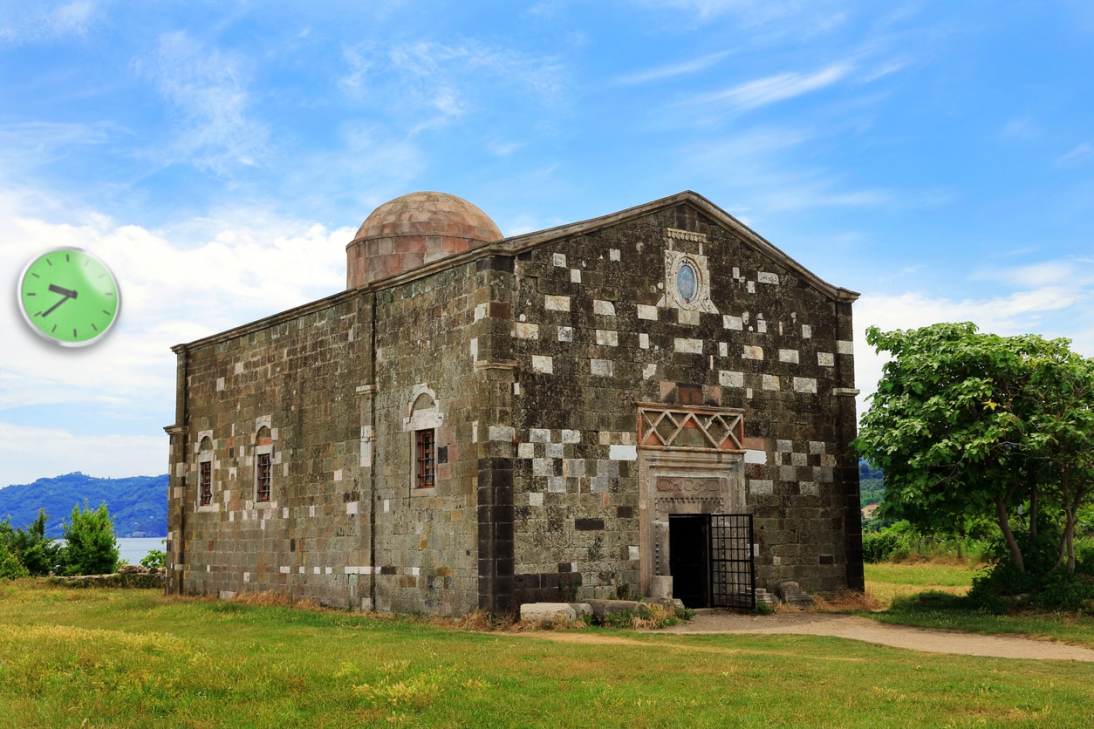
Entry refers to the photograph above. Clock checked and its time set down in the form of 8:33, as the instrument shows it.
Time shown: 9:39
